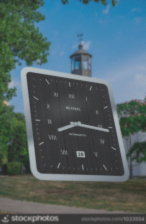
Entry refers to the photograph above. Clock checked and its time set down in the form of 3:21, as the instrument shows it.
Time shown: 8:16
